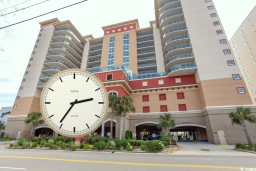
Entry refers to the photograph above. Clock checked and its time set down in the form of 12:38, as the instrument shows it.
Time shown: 2:36
